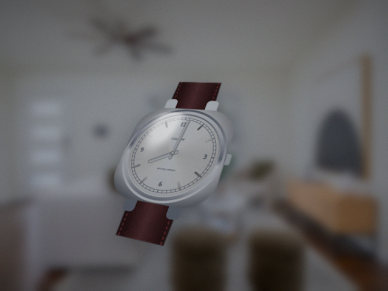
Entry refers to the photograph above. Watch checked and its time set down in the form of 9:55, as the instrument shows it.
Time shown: 8:01
